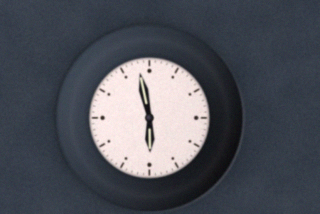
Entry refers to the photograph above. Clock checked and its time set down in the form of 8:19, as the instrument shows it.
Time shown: 5:58
